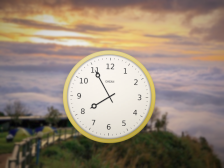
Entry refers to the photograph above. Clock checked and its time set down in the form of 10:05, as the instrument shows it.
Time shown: 7:55
